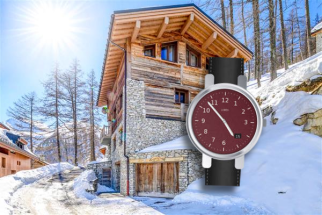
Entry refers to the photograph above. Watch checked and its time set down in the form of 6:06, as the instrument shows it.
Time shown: 4:53
